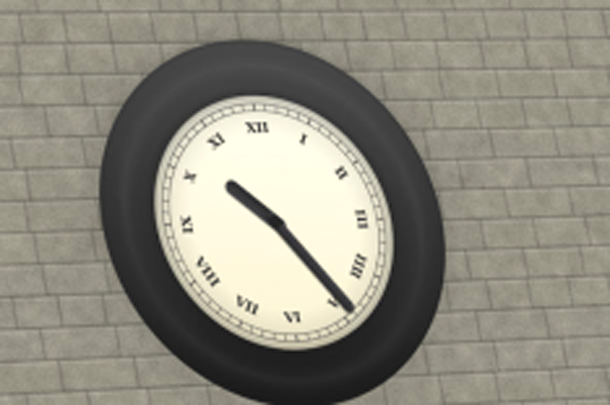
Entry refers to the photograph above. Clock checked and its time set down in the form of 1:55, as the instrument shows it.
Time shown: 10:24
